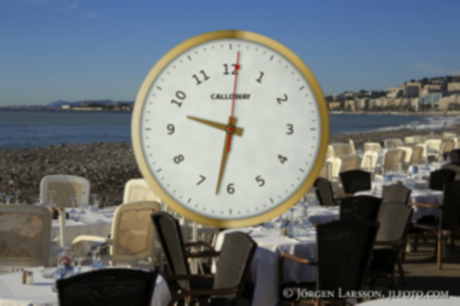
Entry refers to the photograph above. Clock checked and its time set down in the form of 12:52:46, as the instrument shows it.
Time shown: 9:32:01
